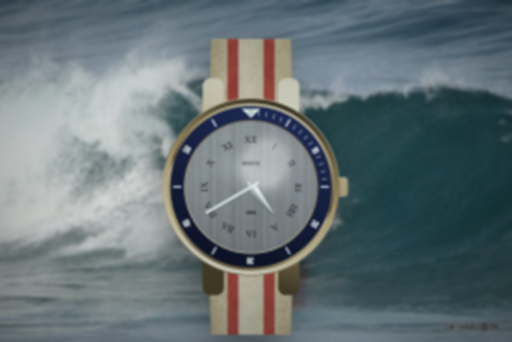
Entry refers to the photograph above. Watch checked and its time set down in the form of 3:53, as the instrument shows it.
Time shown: 4:40
